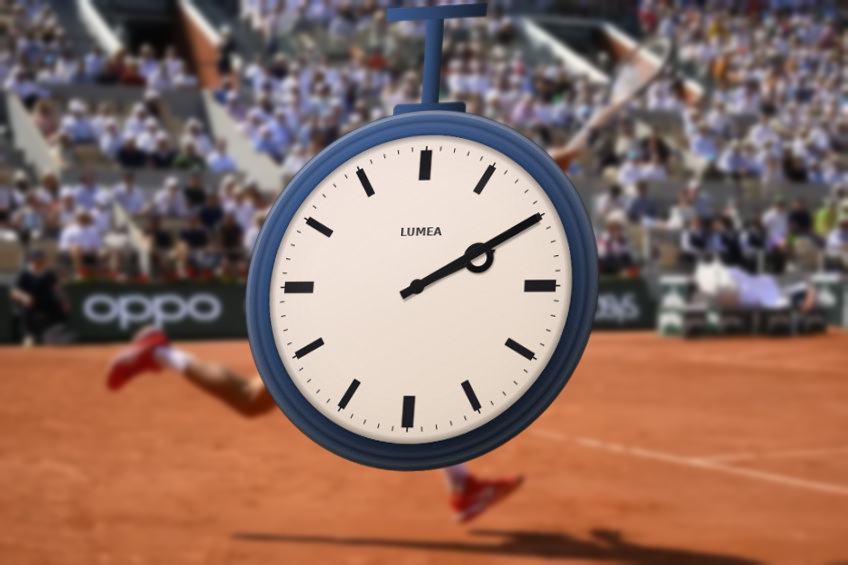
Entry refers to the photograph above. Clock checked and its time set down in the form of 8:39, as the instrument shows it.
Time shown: 2:10
